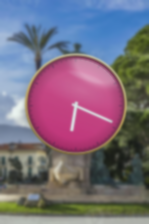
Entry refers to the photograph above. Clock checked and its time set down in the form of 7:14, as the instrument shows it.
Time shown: 6:19
